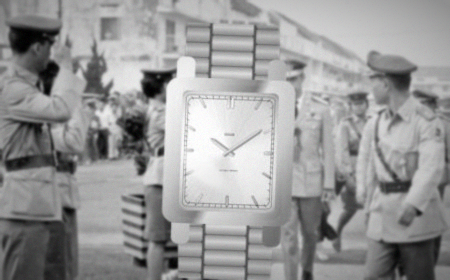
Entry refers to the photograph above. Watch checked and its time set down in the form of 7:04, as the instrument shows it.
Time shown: 10:09
